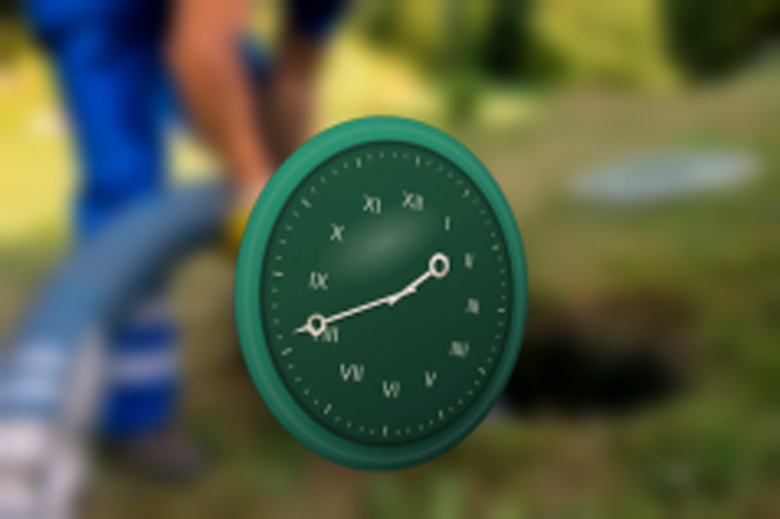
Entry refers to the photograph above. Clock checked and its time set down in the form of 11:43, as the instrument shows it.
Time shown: 1:41
